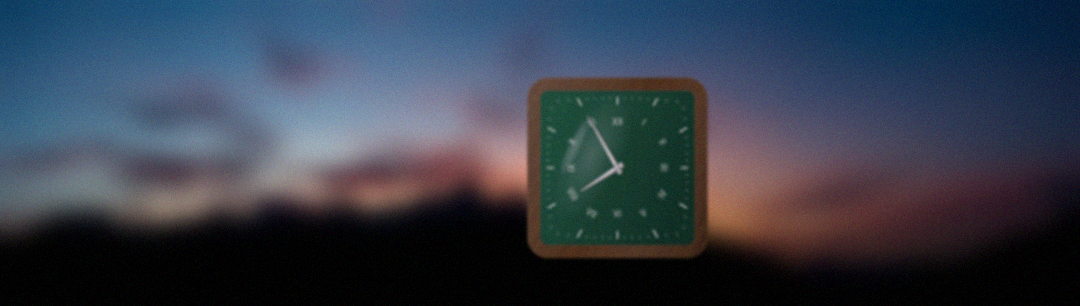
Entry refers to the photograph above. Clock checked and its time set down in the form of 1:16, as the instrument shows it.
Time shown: 7:55
